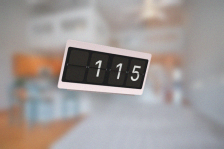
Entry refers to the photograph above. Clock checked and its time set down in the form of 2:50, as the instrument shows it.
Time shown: 1:15
